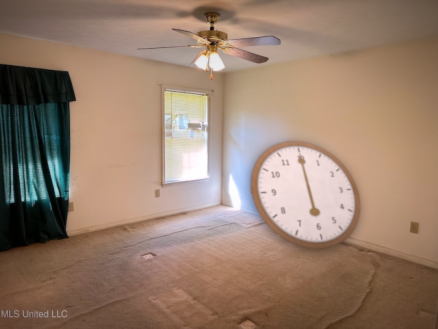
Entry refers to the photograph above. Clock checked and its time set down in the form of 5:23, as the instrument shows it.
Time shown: 6:00
